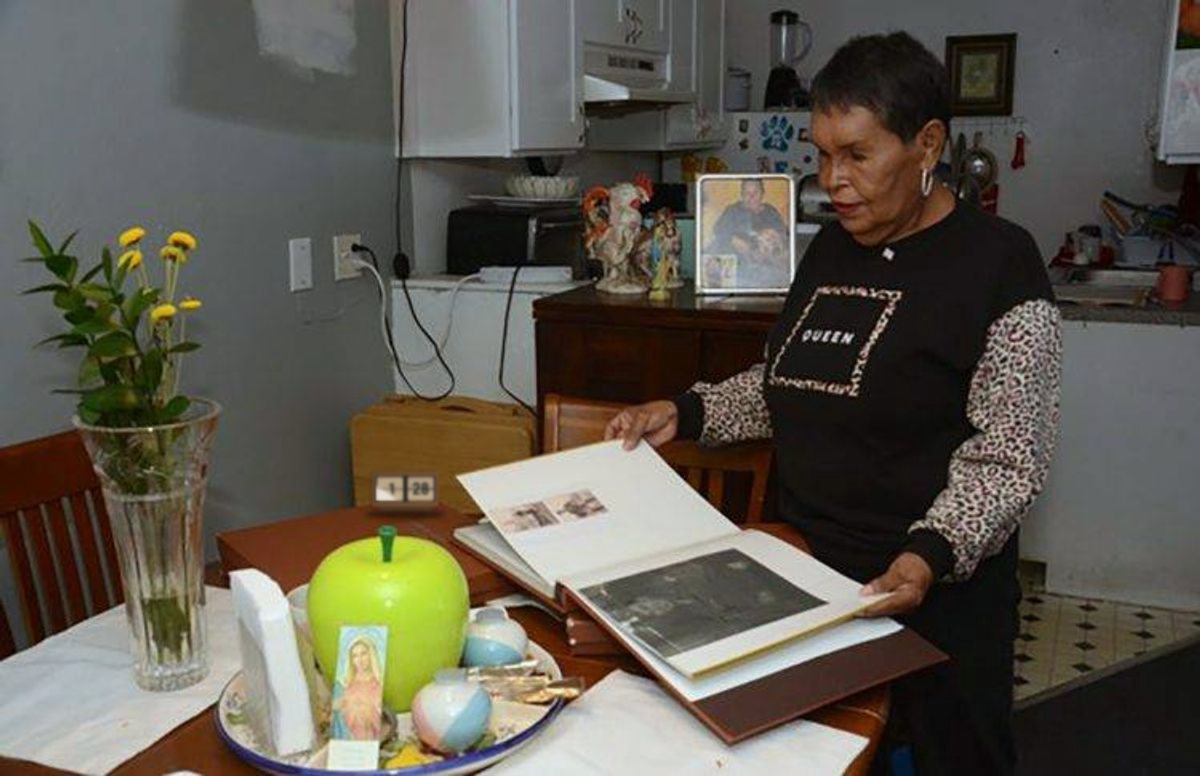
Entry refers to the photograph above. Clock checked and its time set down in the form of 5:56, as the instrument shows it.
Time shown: 1:28
